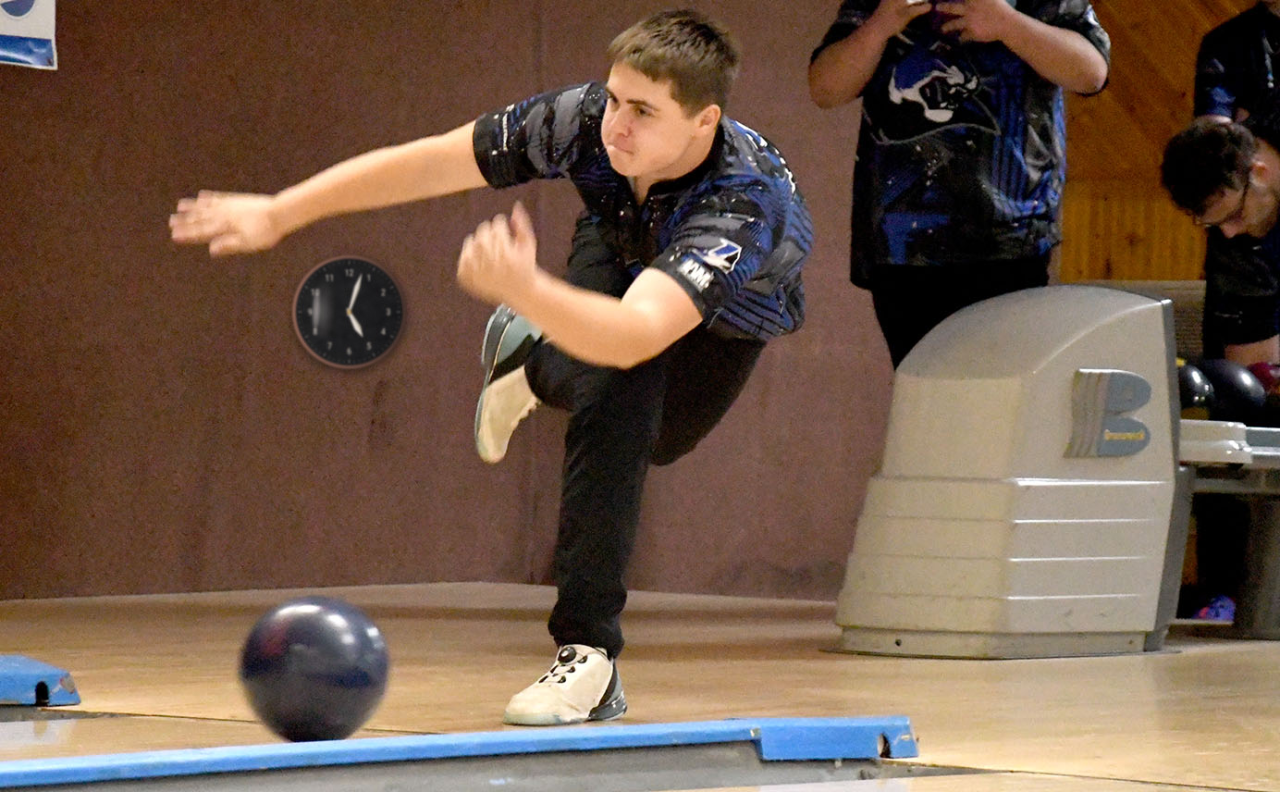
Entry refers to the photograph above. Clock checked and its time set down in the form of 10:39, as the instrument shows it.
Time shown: 5:03
